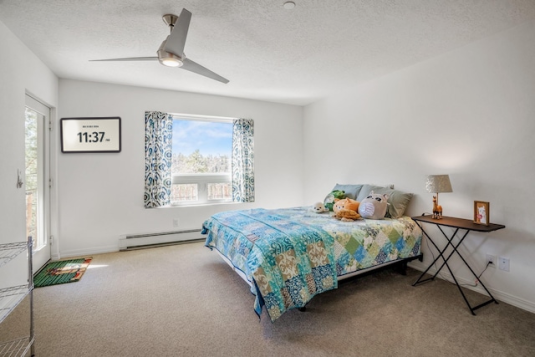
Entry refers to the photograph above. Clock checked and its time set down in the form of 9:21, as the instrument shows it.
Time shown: 11:37
